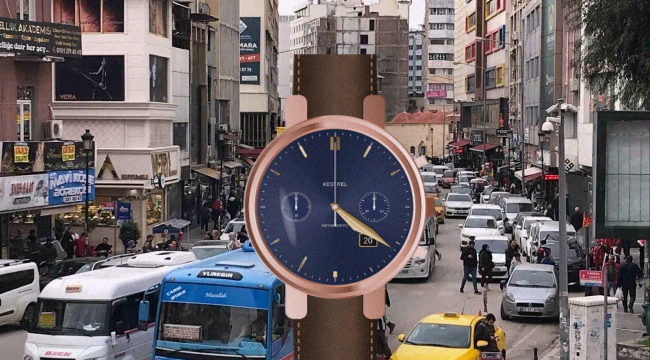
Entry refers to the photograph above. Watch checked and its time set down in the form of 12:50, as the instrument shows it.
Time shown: 4:21
